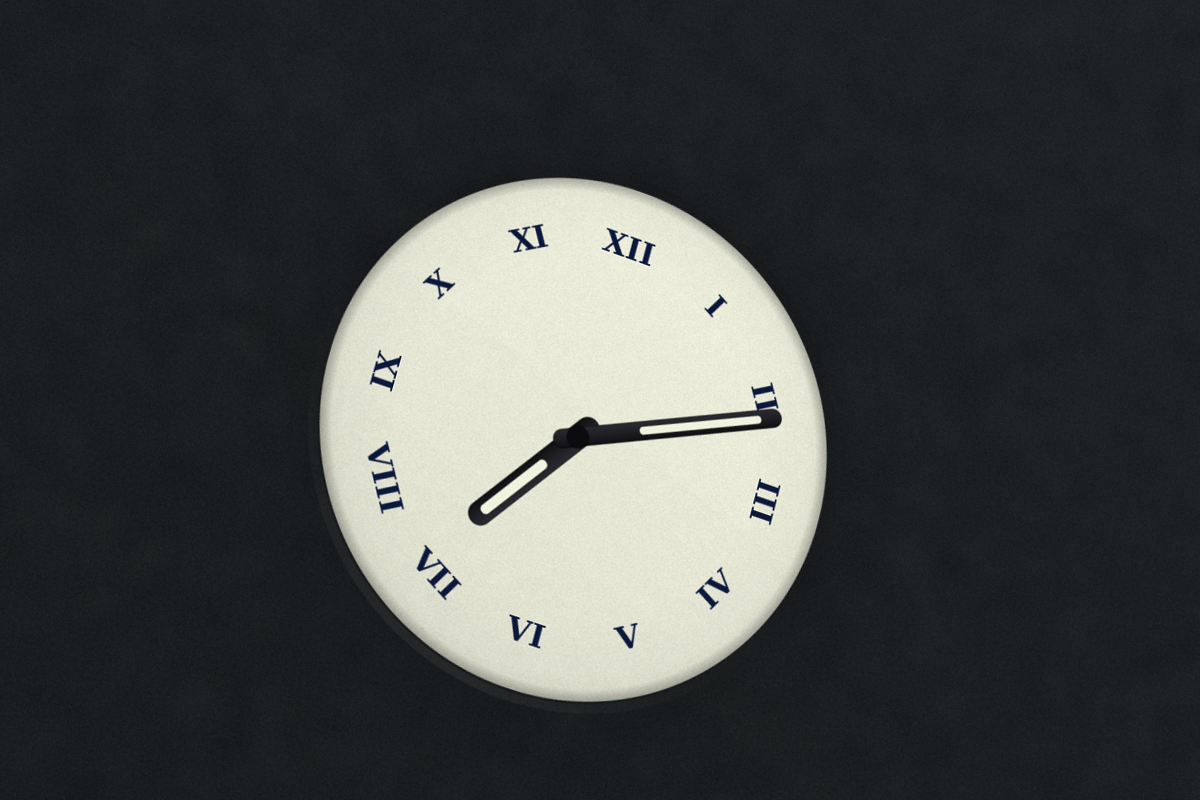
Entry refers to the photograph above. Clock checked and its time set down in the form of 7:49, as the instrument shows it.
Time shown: 7:11
